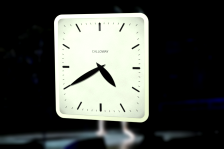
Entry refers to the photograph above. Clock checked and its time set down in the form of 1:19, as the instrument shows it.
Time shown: 4:40
